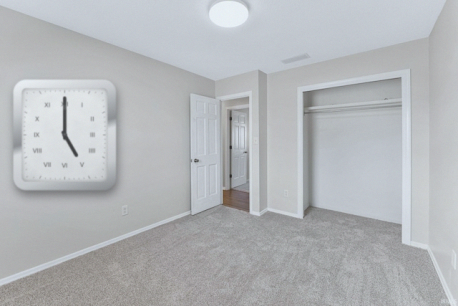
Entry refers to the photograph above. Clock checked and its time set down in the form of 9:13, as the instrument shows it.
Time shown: 5:00
